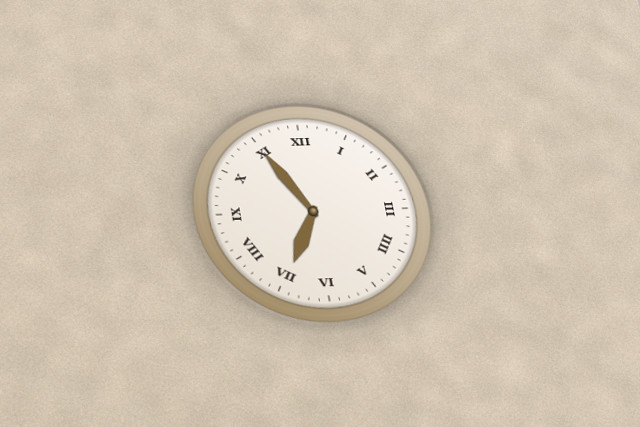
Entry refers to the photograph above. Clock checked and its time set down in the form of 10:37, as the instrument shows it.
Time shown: 6:55
